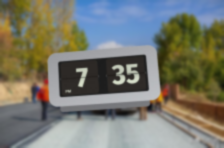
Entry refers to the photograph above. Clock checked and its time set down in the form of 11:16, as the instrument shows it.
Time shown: 7:35
